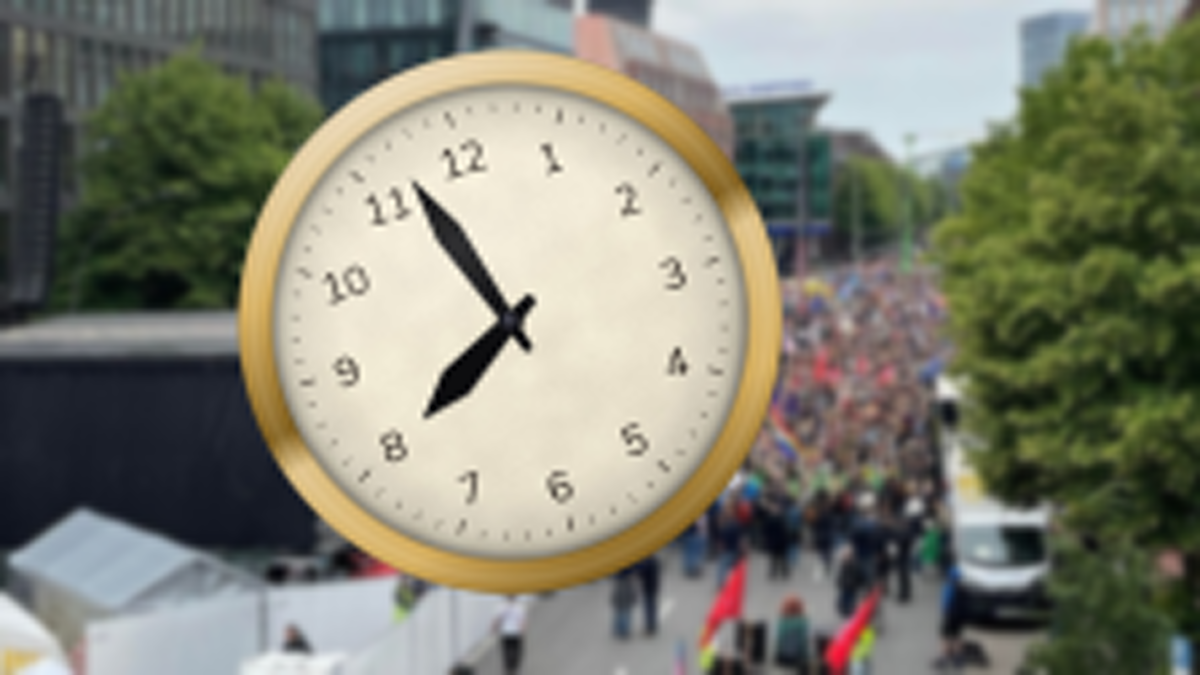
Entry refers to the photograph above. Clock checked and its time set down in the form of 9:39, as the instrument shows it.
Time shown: 7:57
